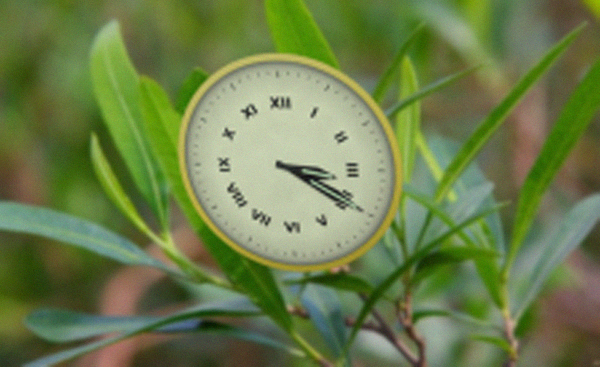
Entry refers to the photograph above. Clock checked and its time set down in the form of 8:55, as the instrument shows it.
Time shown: 3:20
